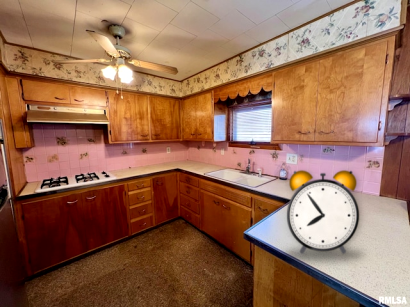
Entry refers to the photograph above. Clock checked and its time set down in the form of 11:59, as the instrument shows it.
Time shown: 7:54
